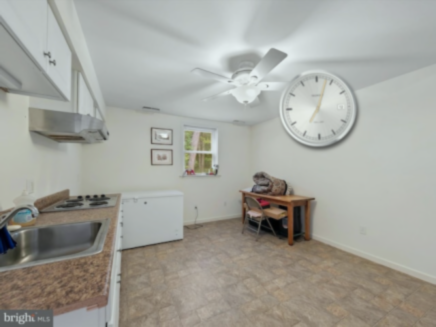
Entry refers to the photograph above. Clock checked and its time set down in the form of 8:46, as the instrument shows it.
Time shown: 7:03
